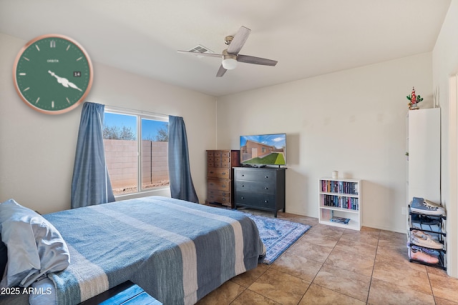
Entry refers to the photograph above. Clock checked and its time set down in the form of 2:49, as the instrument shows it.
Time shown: 4:20
